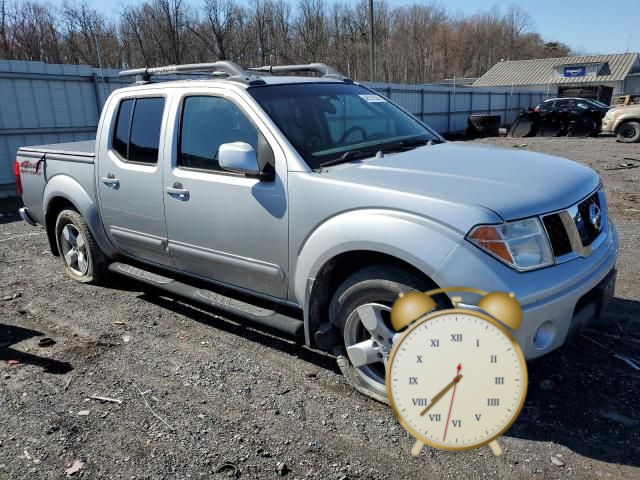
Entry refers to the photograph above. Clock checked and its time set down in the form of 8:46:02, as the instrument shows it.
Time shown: 7:37:32
